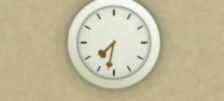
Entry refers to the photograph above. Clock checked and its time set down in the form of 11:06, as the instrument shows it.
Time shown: 7:32
